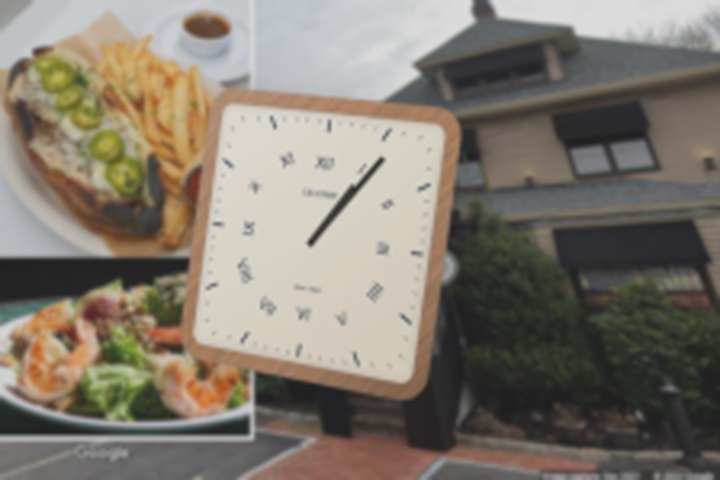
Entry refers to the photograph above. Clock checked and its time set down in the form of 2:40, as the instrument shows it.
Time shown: 1:06
